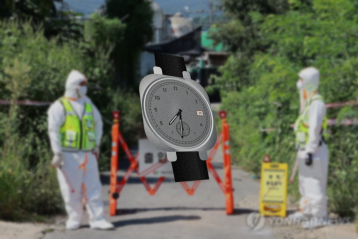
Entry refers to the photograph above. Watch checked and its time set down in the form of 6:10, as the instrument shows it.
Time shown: 7:31
